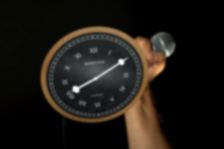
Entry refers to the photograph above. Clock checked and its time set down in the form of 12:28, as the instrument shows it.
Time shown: 8:10
